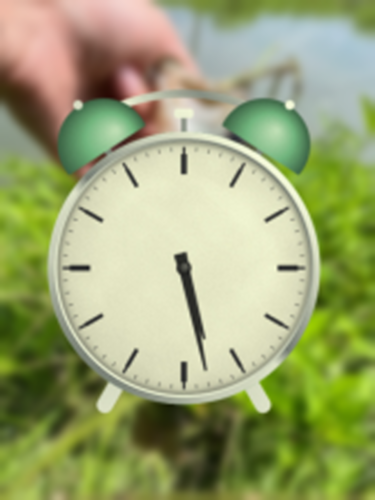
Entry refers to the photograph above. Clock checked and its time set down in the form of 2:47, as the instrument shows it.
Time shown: 5:28
